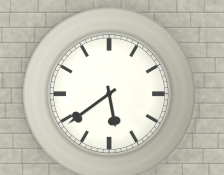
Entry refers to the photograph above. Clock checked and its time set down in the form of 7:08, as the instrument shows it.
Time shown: 5:39
